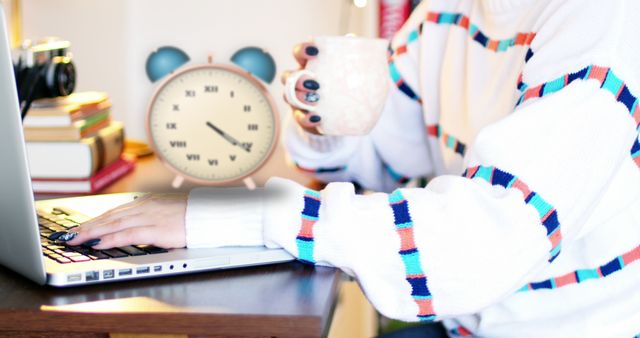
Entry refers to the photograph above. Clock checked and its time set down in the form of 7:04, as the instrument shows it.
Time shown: 4:21
